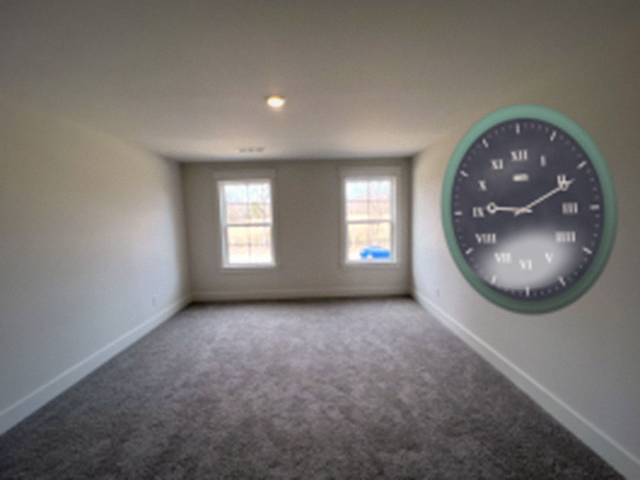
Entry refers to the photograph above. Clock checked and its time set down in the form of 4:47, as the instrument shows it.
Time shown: 9:11
